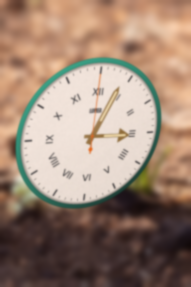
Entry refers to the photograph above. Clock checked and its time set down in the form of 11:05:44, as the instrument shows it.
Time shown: 3:04:00
